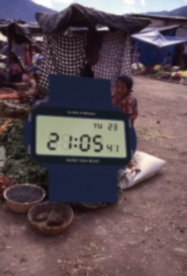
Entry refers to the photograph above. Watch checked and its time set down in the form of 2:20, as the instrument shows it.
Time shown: 21:05
